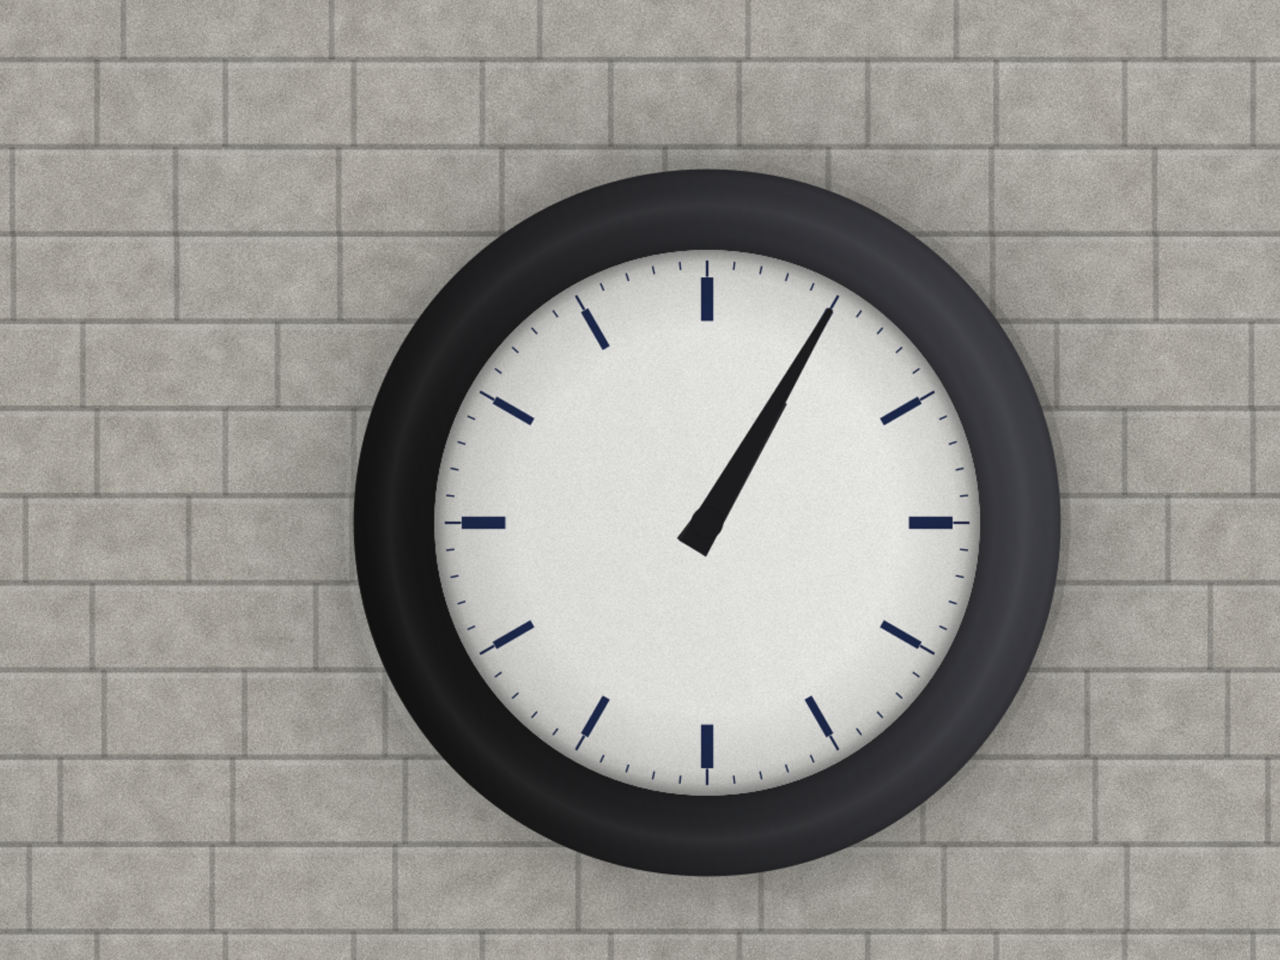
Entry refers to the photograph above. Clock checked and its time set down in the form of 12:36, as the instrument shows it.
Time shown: 1:05
